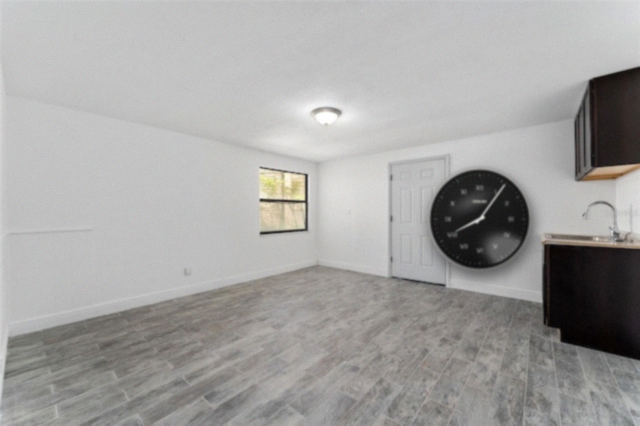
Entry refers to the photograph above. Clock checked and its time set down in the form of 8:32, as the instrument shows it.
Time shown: 8:06
